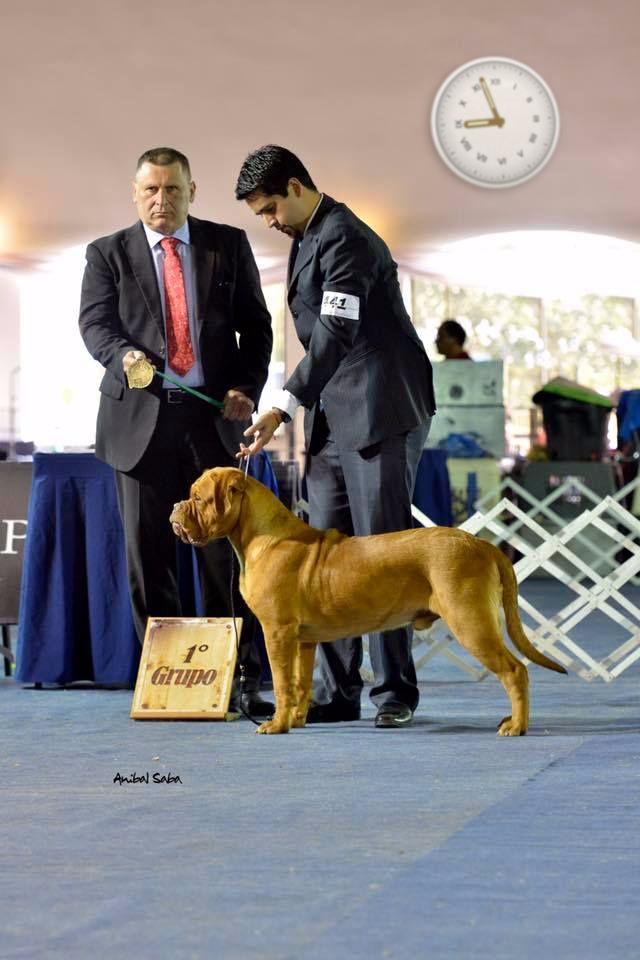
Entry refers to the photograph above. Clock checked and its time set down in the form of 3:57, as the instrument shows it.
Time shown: 8:57
